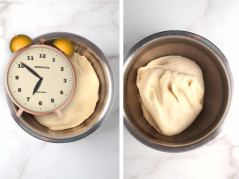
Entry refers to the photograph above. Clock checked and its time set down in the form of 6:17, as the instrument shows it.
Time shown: 6:51
